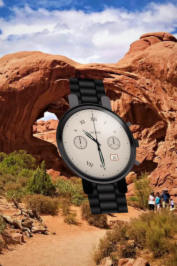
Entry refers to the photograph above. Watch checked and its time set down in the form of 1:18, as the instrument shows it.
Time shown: 10:29
